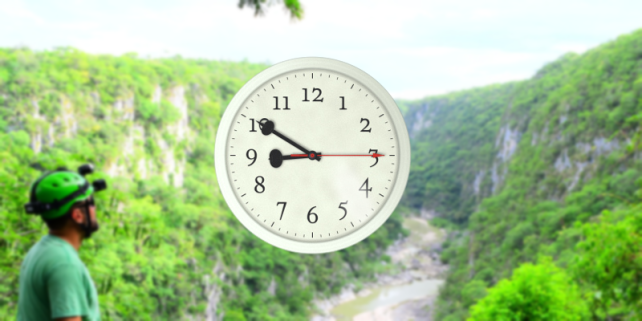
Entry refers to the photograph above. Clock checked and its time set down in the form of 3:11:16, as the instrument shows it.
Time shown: 8:50:15
